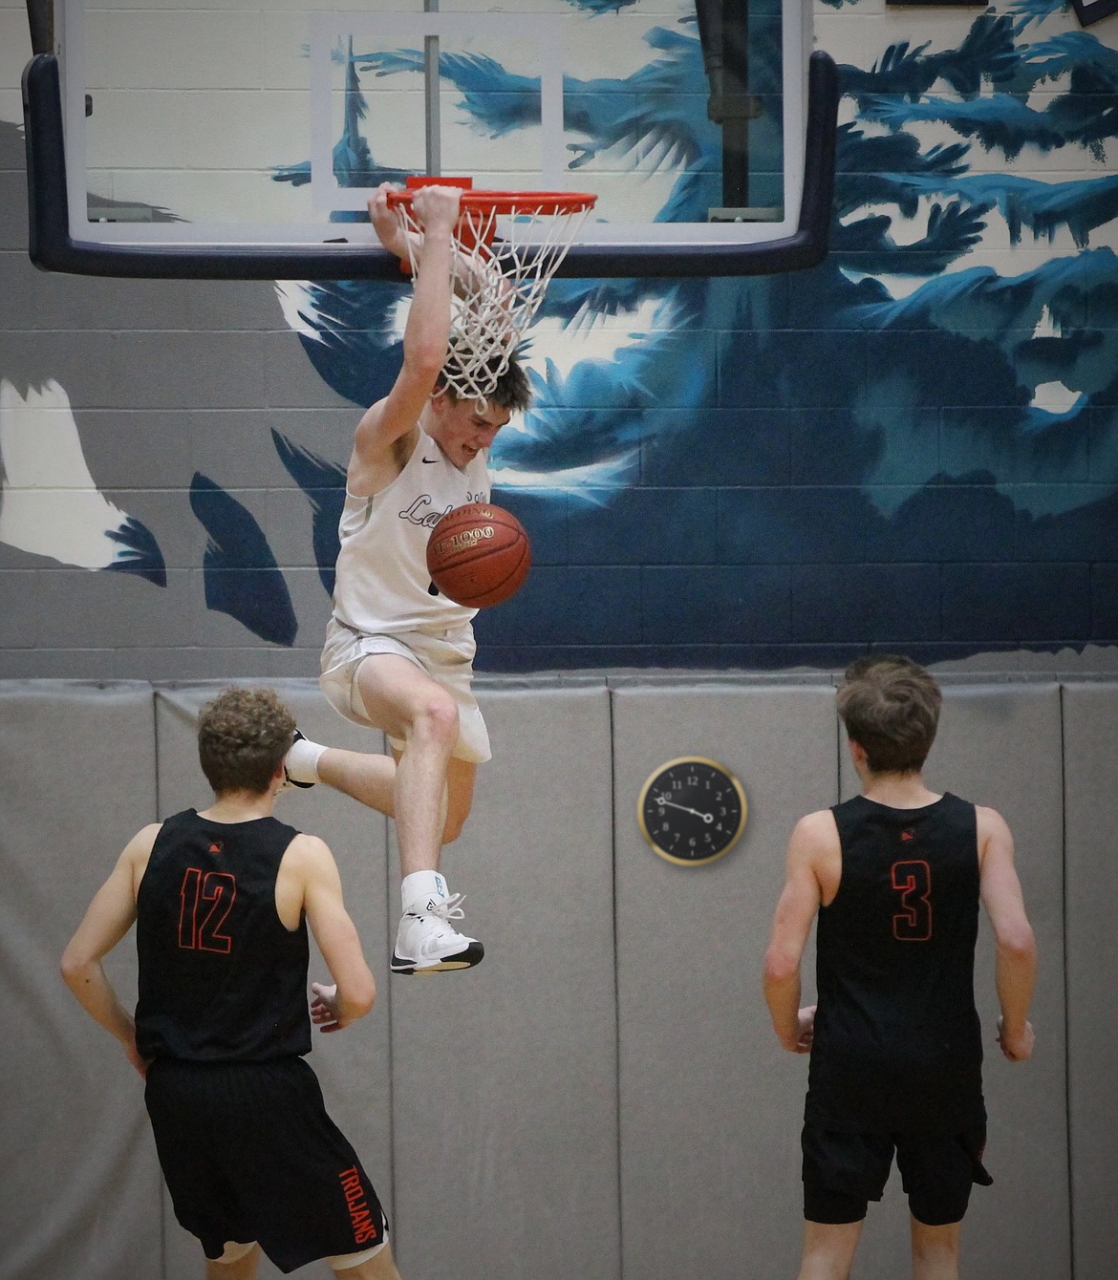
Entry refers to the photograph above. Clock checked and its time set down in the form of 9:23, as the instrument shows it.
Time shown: 3:48
